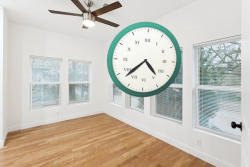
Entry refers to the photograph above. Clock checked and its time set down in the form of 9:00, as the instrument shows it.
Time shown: 4:38
